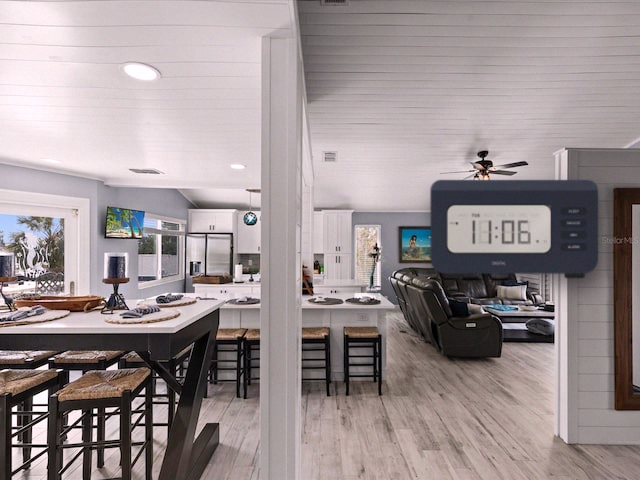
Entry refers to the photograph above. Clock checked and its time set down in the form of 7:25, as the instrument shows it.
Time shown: 11:06
